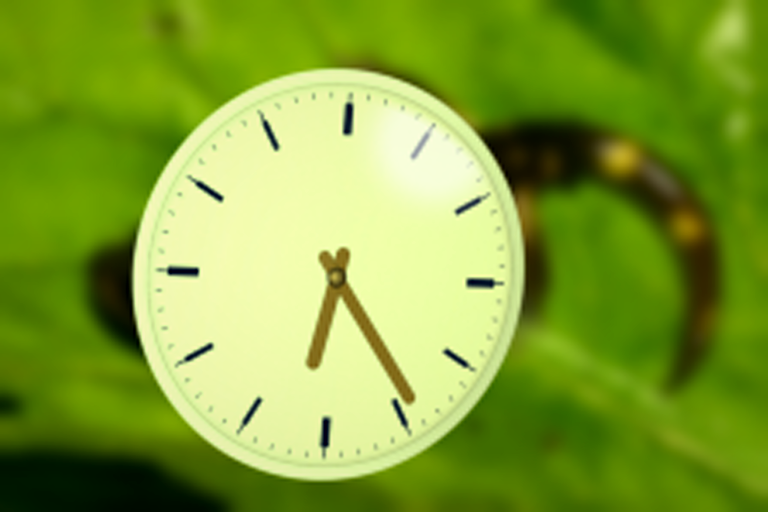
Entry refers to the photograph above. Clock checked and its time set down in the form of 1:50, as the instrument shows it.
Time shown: 6:24
